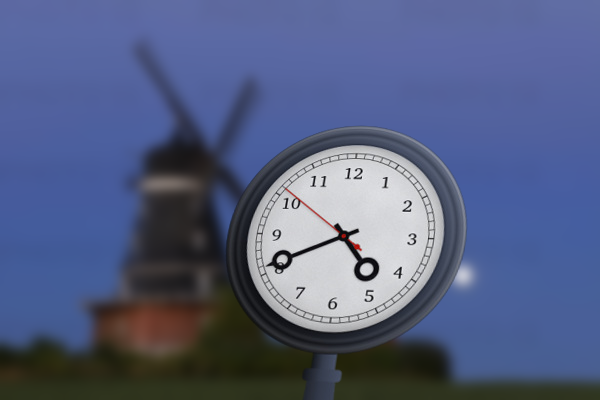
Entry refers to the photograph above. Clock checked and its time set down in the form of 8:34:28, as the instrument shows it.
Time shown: 4:40:51
